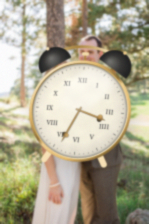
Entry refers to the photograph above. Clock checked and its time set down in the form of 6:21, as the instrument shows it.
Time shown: 3:34
